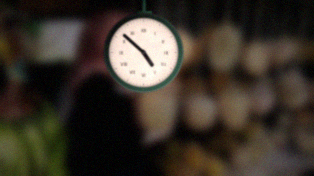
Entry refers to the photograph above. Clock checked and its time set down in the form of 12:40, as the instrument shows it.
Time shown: 4:52
